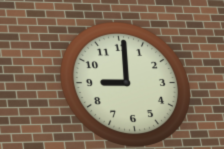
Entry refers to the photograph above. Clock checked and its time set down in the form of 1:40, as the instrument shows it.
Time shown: 9:01
